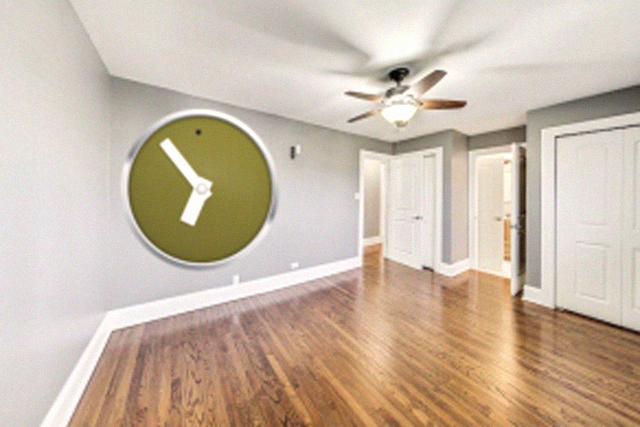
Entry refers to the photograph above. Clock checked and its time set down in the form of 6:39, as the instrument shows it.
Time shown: 6:54
